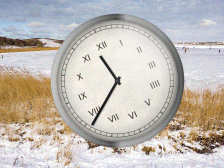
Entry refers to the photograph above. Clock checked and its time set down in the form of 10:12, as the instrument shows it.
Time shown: 11:39
